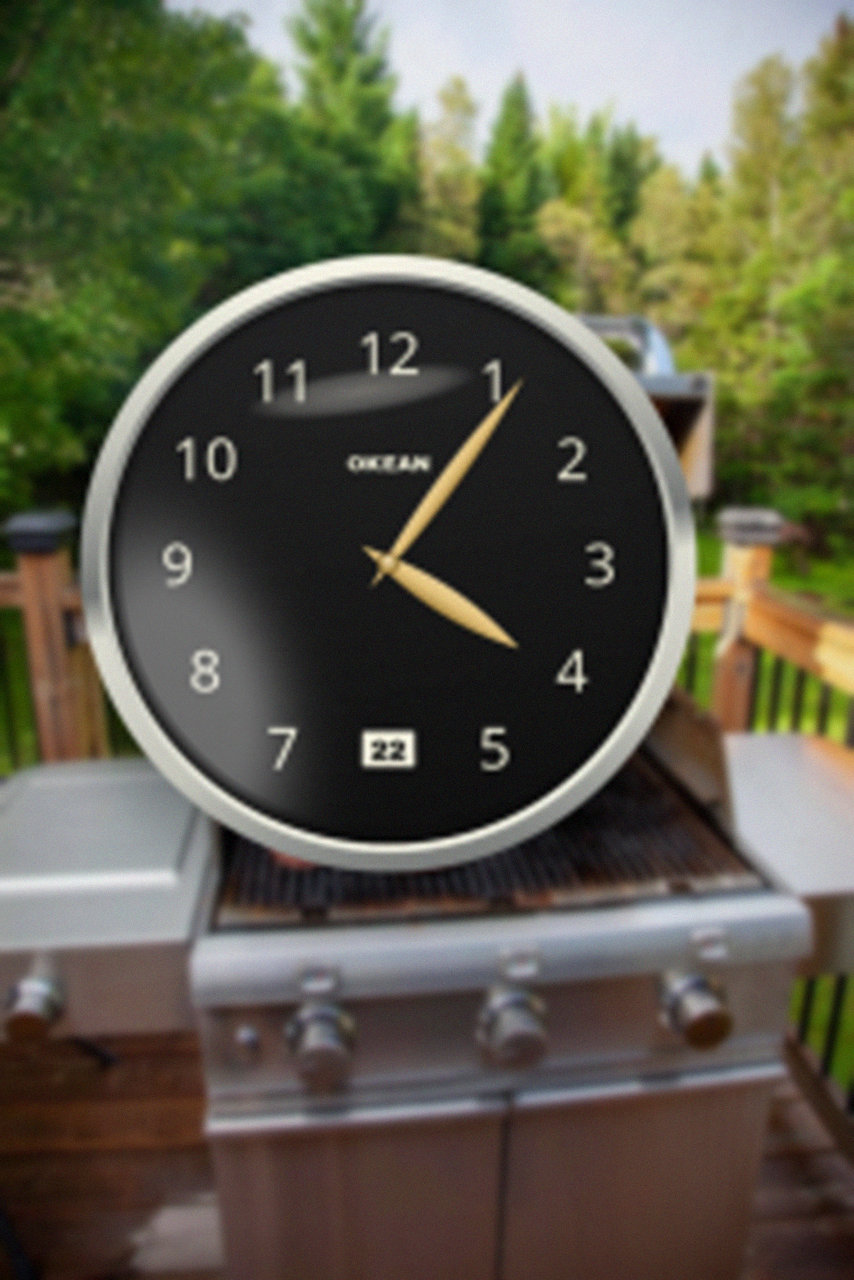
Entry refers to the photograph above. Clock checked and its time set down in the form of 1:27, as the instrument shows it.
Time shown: 4:06
